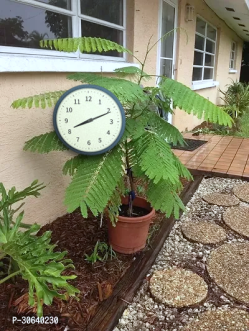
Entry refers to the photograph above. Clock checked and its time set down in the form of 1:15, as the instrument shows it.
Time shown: 8:11
